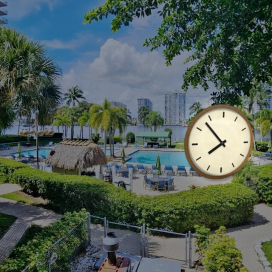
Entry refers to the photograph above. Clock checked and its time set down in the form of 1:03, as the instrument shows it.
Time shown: 7:53
